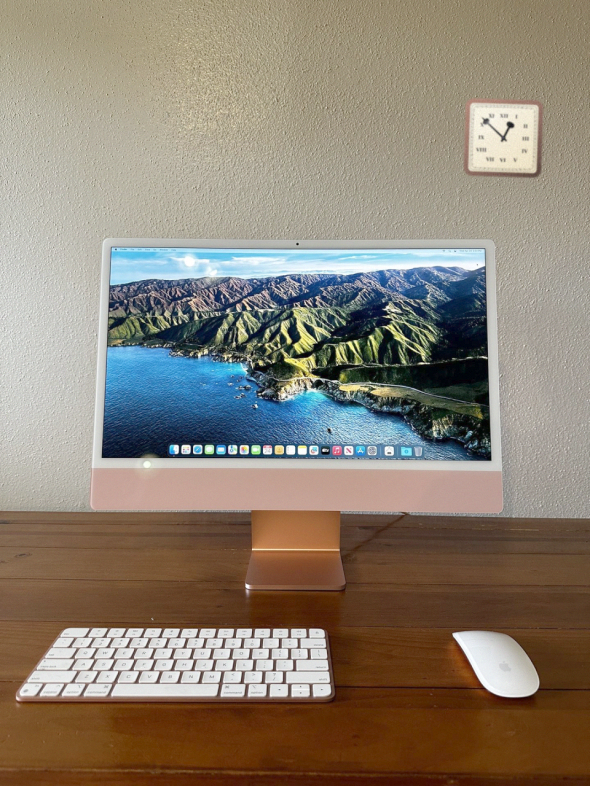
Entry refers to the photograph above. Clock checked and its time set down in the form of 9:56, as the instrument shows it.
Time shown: 12:52
